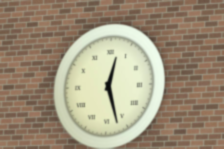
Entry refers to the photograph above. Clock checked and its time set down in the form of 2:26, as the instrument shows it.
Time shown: 12:27
